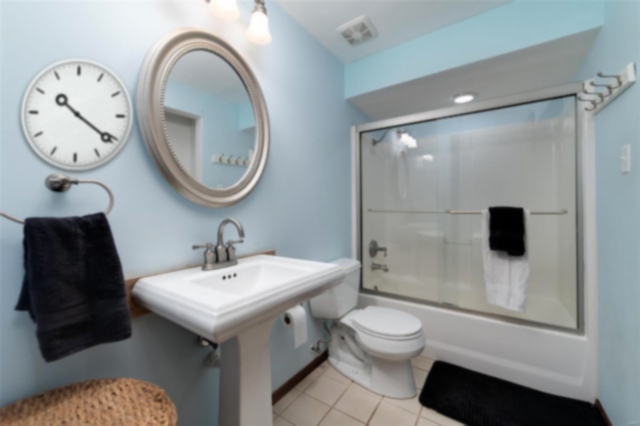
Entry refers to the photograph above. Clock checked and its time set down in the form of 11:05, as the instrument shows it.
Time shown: 10:21
